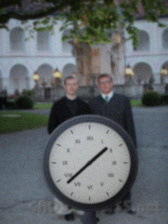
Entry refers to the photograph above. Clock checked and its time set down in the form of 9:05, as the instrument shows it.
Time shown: 1:38
